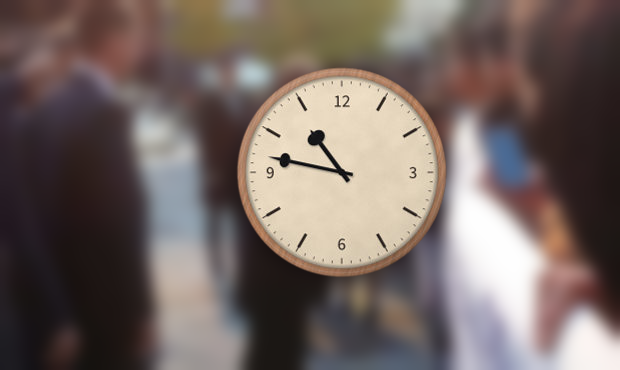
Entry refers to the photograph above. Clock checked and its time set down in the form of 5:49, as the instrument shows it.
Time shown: 10:47
